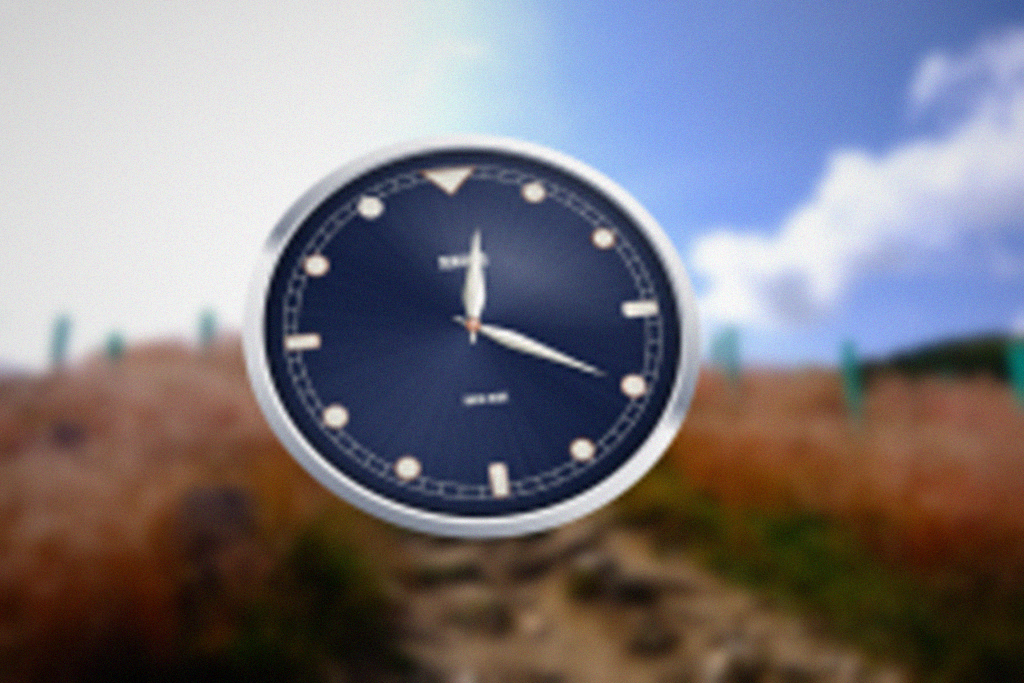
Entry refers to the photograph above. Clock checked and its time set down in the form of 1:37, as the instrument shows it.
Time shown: 12:20
